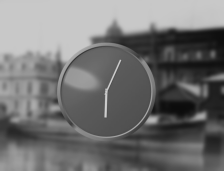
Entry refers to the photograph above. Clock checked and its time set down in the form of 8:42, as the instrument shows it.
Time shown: 6:04
